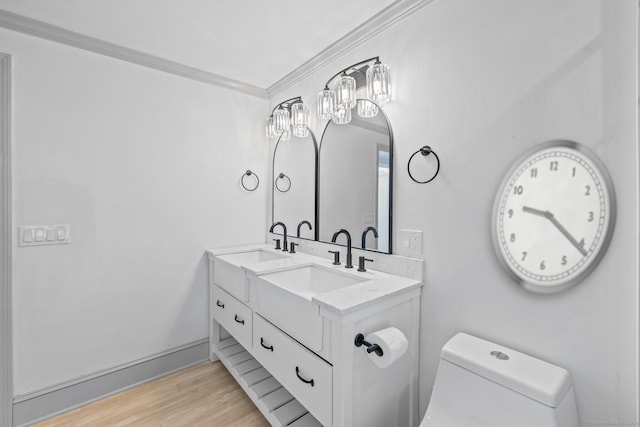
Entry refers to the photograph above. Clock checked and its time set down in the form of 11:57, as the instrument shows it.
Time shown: 9:21
